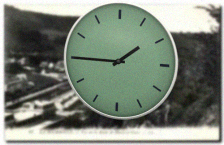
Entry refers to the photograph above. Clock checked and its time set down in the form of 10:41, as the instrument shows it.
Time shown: 1:45
